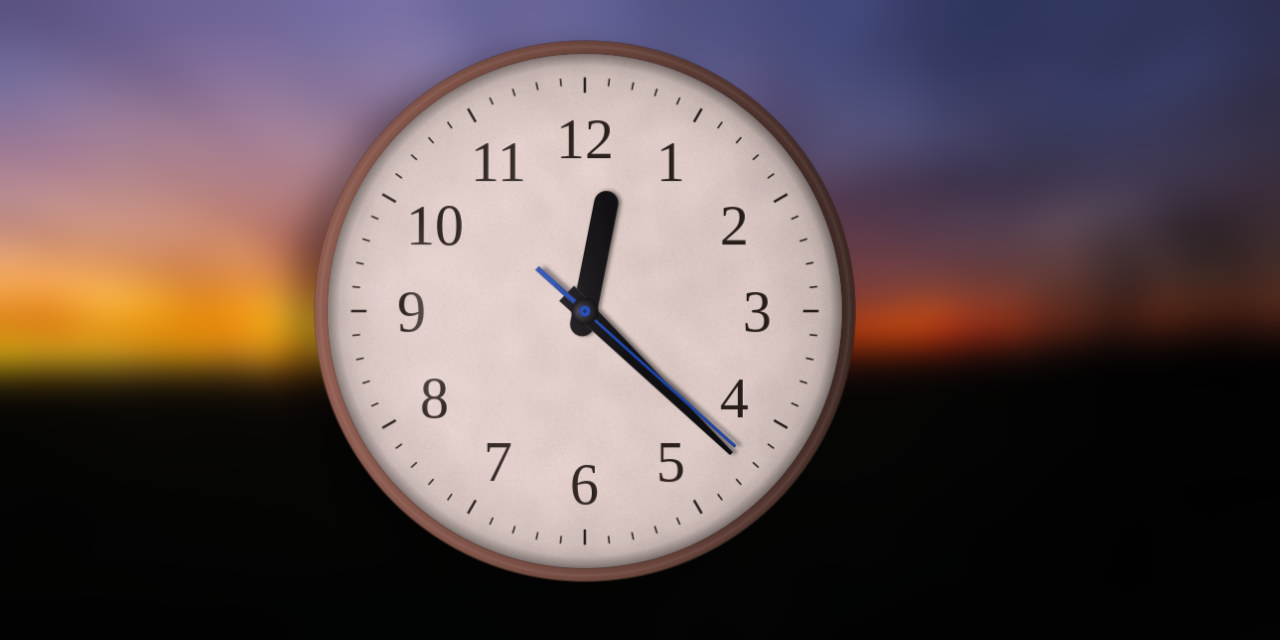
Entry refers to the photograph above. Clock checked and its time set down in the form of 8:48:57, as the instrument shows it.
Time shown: 12:22:22
